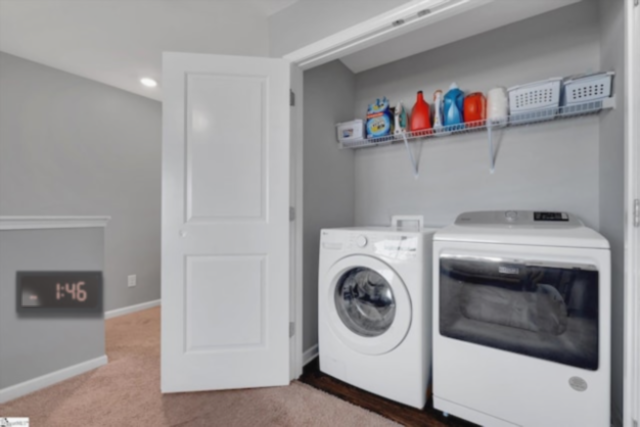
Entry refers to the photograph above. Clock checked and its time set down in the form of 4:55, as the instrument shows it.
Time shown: 1:46
